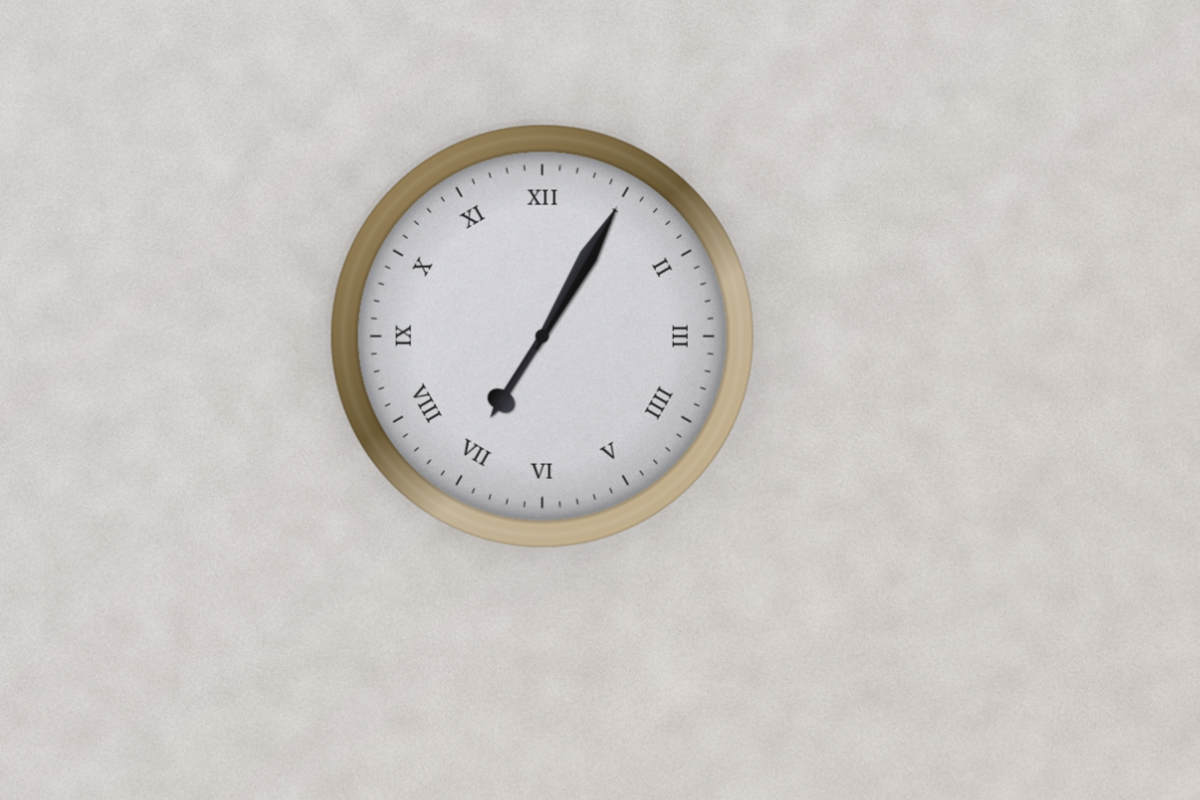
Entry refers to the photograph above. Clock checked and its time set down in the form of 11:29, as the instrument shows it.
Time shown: 7:05
